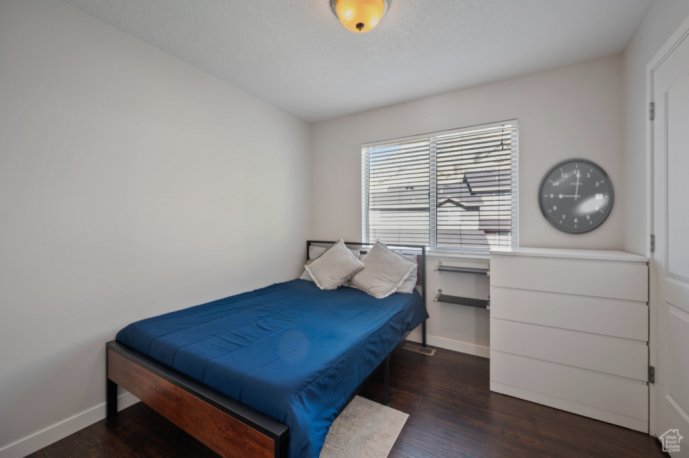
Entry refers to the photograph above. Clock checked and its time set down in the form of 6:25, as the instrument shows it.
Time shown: 9:01
